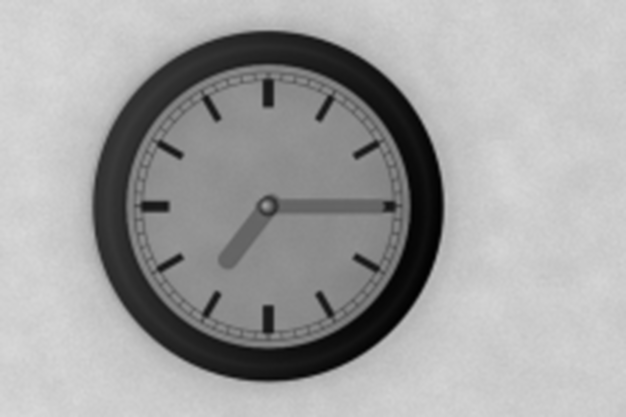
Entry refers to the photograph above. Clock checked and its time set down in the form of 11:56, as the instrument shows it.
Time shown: 7:15
